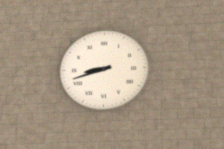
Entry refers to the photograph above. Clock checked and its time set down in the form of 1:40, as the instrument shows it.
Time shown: 8:42
